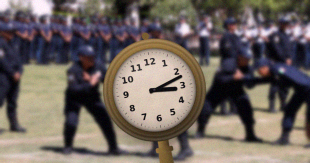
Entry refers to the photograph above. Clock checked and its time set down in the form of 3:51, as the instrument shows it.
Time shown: 3:12
